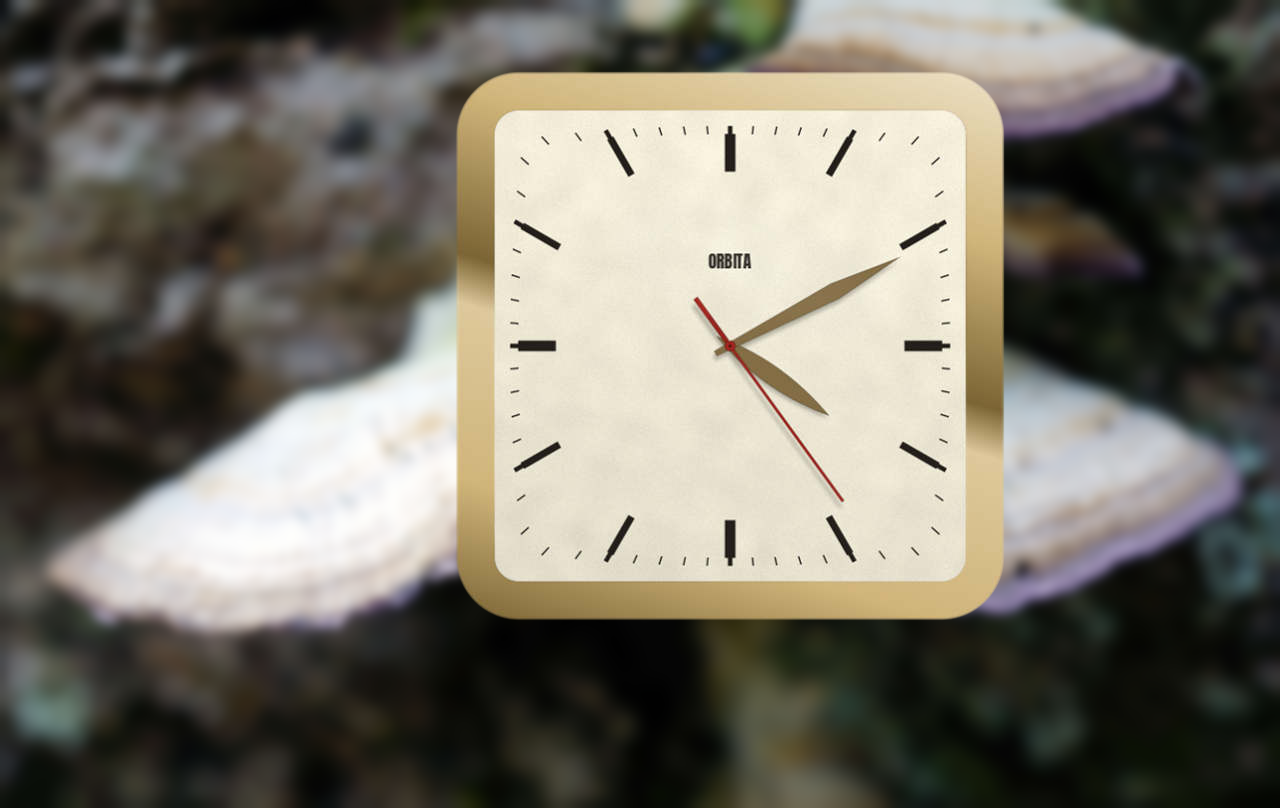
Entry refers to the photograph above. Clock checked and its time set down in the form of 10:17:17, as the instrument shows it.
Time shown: 4:10:24
